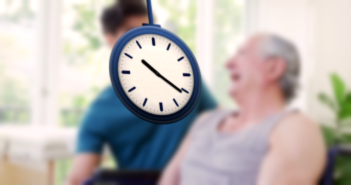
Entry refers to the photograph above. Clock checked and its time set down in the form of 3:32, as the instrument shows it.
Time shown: 10:21
